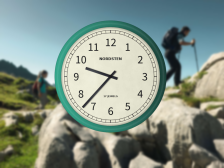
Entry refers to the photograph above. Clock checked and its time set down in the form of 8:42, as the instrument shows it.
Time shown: 9:37
